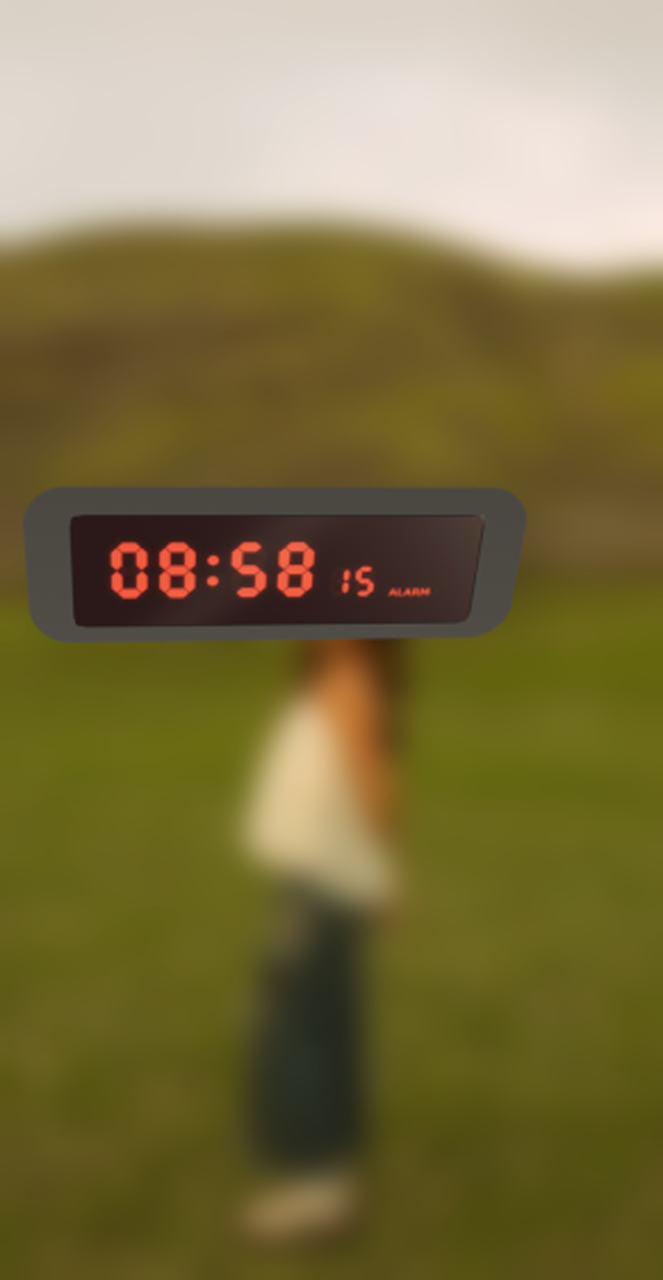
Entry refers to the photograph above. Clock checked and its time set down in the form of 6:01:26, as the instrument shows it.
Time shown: 8:58:15
